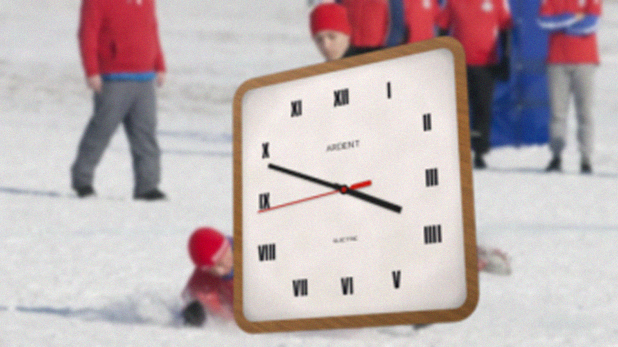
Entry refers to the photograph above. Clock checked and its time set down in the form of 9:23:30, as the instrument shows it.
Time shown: 3:48:44
